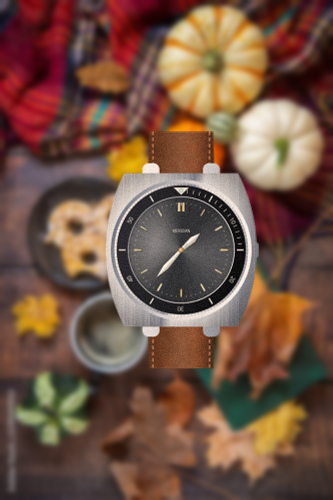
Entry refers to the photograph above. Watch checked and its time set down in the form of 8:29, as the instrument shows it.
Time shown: 1:37
